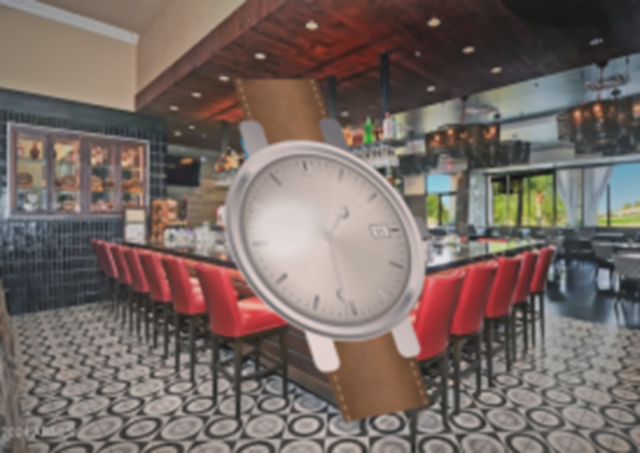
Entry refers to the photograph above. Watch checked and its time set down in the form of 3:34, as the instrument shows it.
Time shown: 1:31
